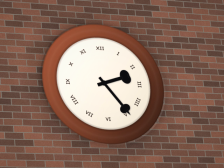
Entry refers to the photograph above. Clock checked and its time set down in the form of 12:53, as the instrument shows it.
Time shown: 2:24
